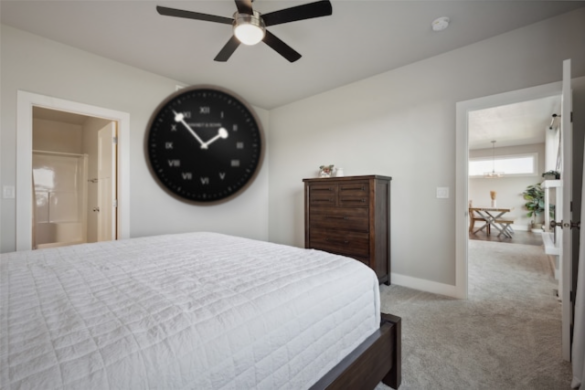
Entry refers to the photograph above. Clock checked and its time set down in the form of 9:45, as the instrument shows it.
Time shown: 1:53
